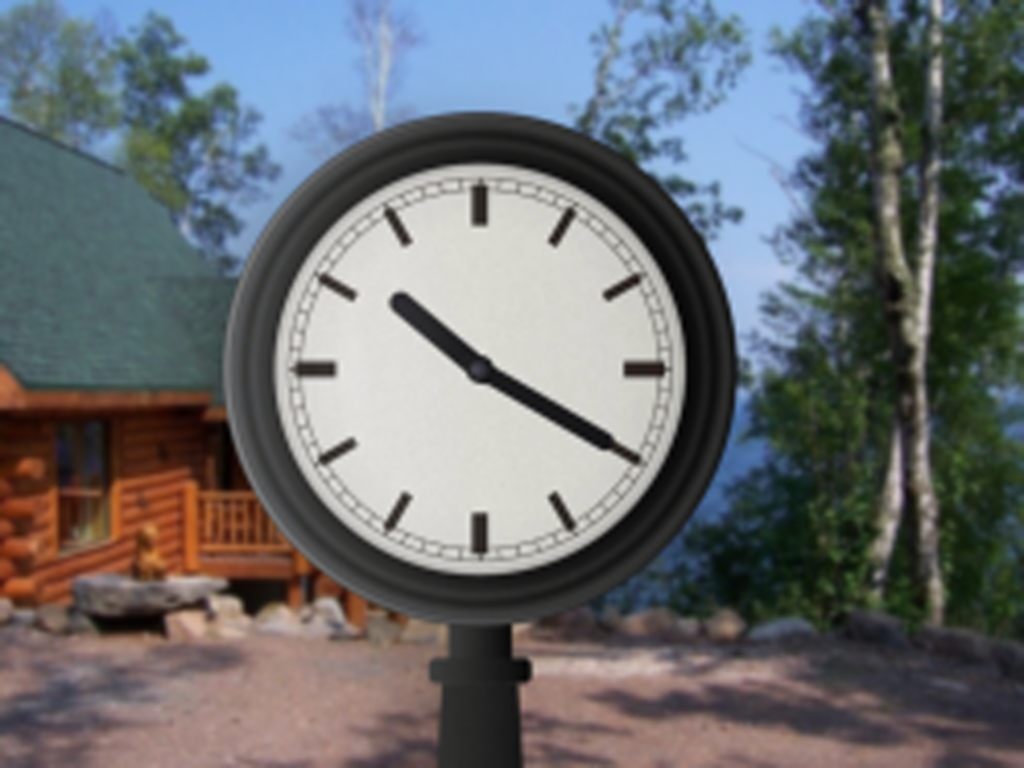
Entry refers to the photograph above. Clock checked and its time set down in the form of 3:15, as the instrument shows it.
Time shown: 10:20
